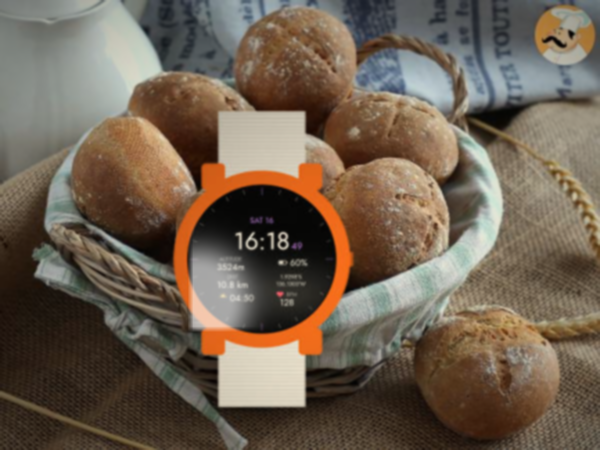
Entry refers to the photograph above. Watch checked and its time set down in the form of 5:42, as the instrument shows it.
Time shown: 16:18
